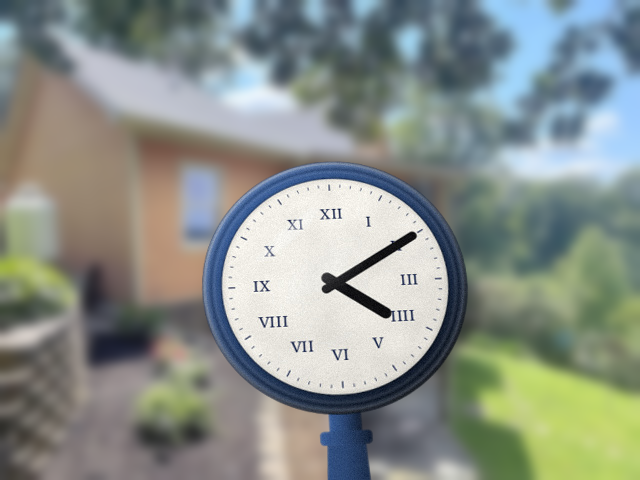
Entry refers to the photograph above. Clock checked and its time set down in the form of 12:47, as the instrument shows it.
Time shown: 4:10
